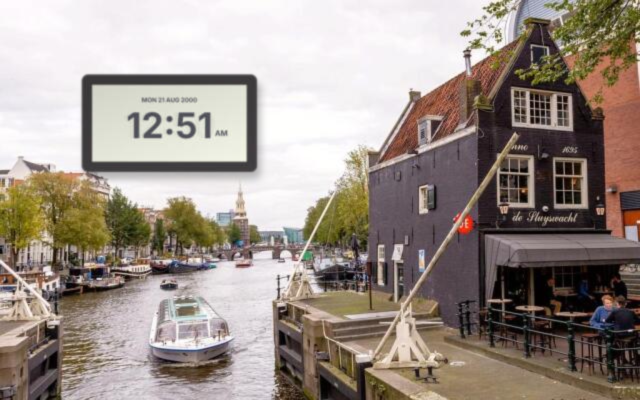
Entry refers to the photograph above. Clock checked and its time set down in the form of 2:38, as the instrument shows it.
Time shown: 12:51
